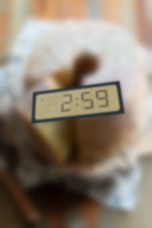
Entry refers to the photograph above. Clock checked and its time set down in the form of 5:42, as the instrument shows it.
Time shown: 2:59
